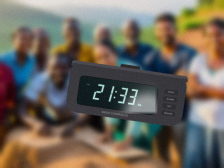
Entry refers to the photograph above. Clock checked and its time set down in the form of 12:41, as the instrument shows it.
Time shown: 21:33
